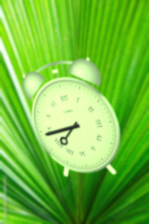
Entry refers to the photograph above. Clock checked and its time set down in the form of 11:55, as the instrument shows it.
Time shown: 7:44
